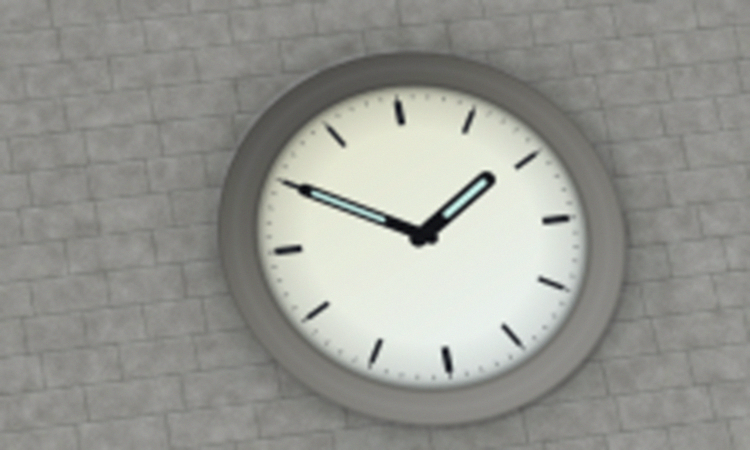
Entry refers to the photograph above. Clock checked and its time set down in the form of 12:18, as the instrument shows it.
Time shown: 1:50
